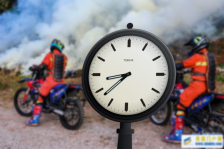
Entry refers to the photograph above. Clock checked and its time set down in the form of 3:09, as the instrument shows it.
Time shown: 8:38
